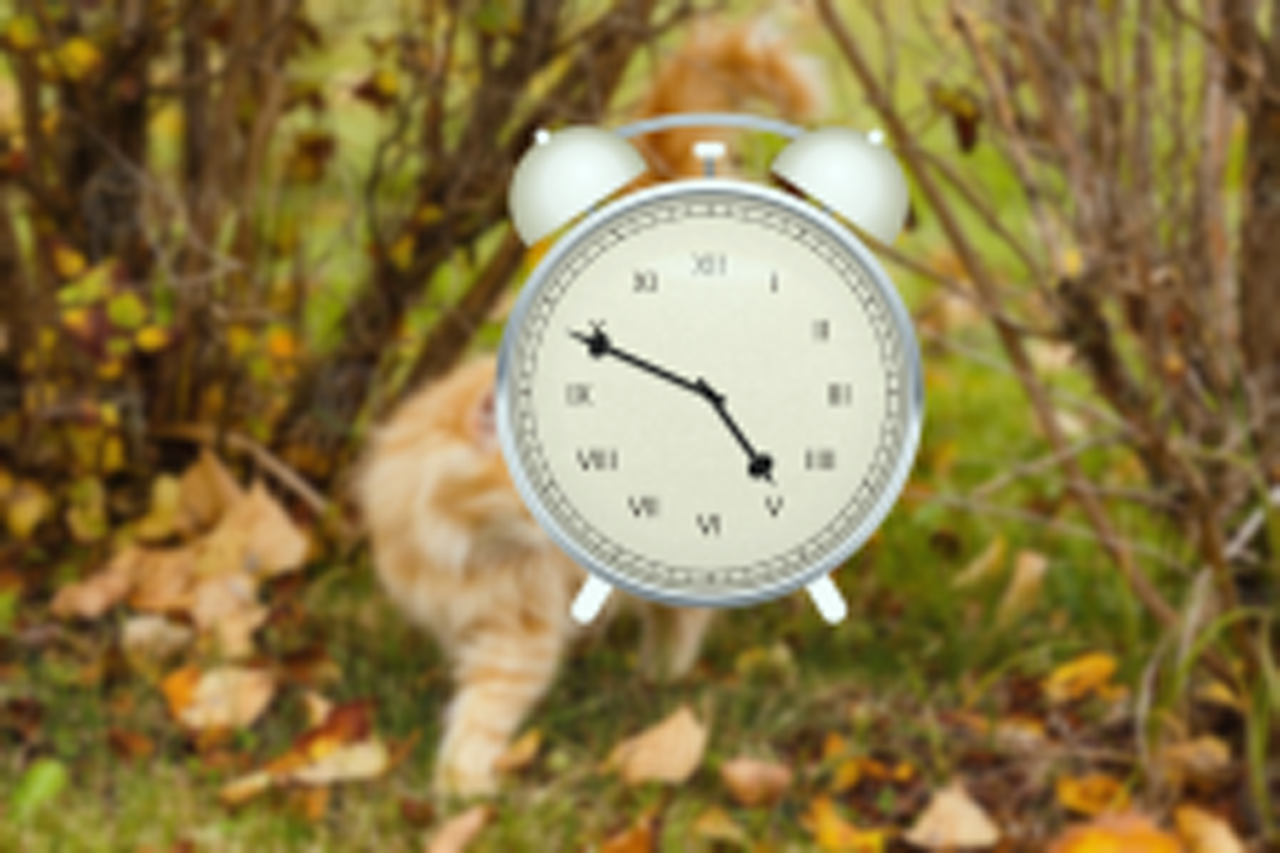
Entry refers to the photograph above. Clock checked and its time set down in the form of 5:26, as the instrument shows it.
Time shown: 4:49
